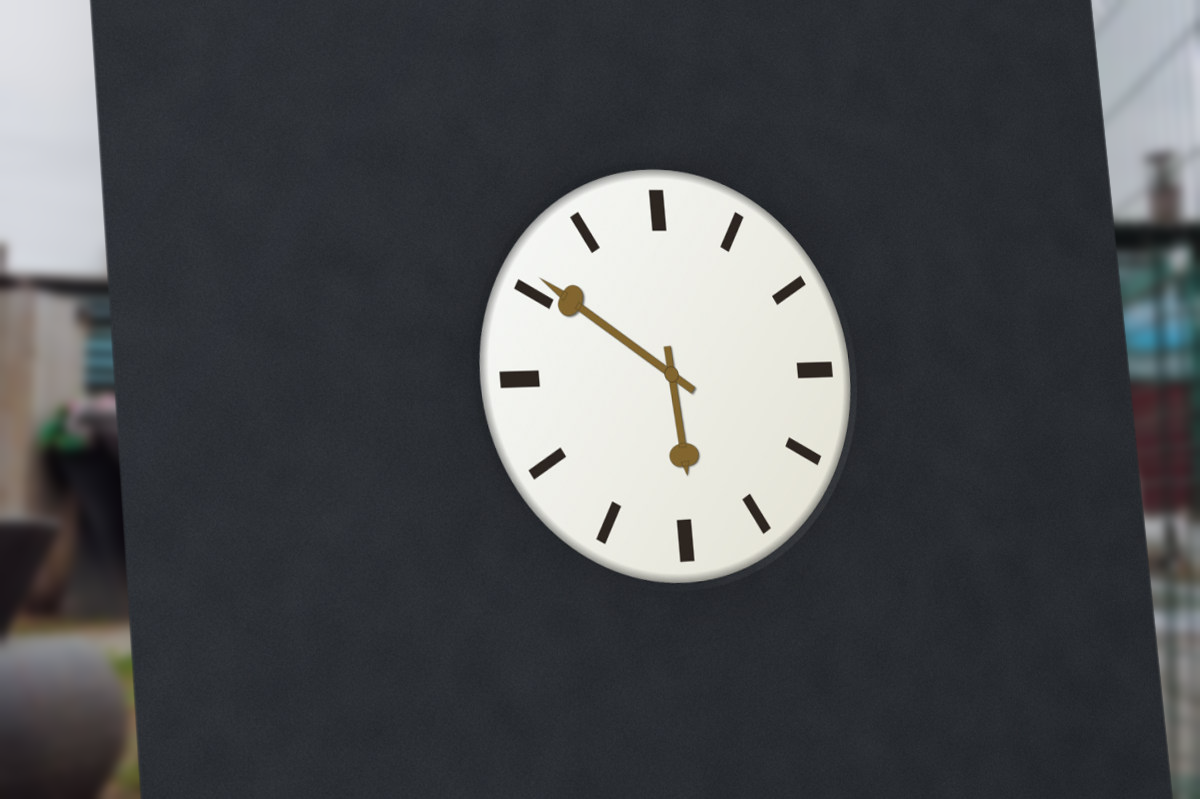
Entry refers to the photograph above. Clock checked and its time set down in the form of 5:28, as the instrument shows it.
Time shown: 5:51
